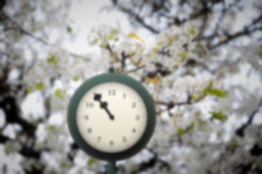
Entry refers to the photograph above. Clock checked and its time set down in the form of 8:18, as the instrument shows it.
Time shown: 10:54
